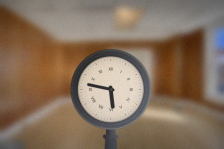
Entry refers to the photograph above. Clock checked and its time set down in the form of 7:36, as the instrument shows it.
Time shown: 5:47
